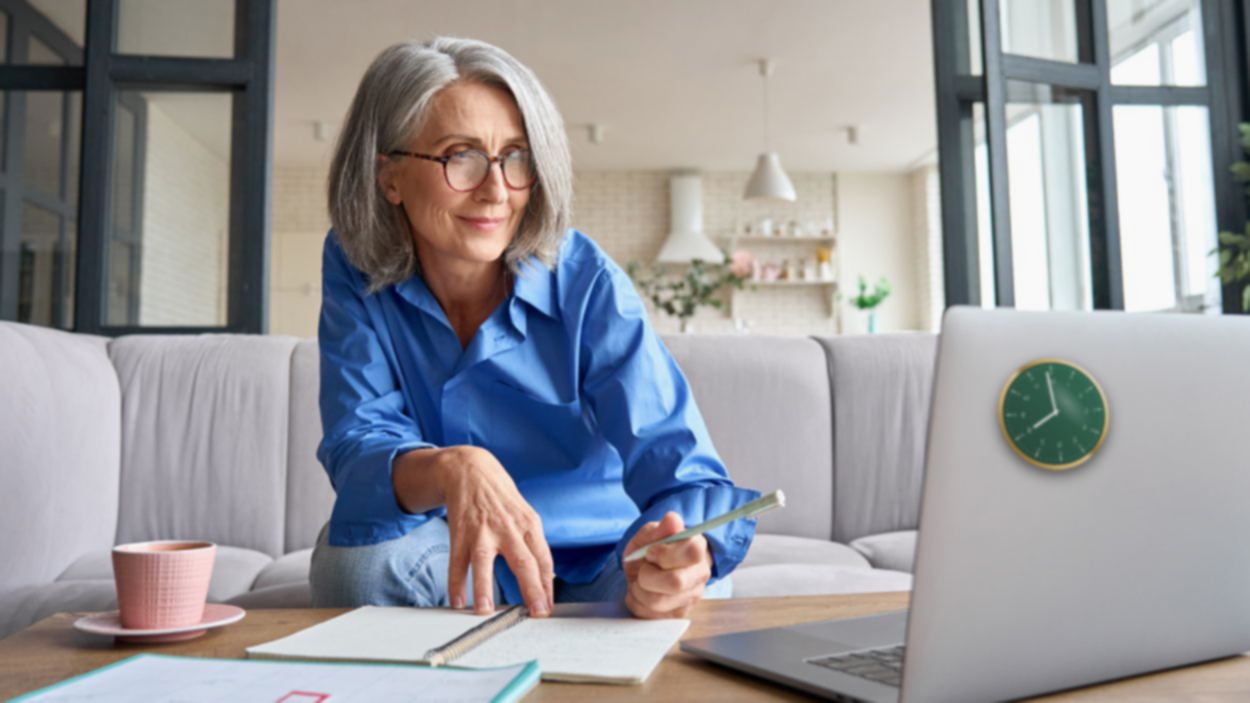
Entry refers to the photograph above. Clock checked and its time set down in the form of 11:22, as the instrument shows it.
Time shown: 7:59
